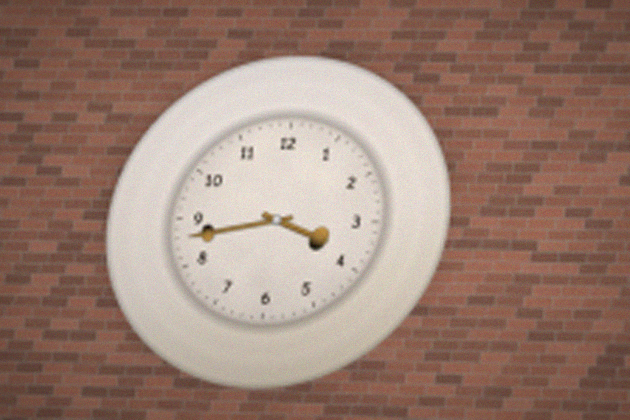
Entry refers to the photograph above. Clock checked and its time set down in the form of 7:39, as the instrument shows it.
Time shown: 3:43
